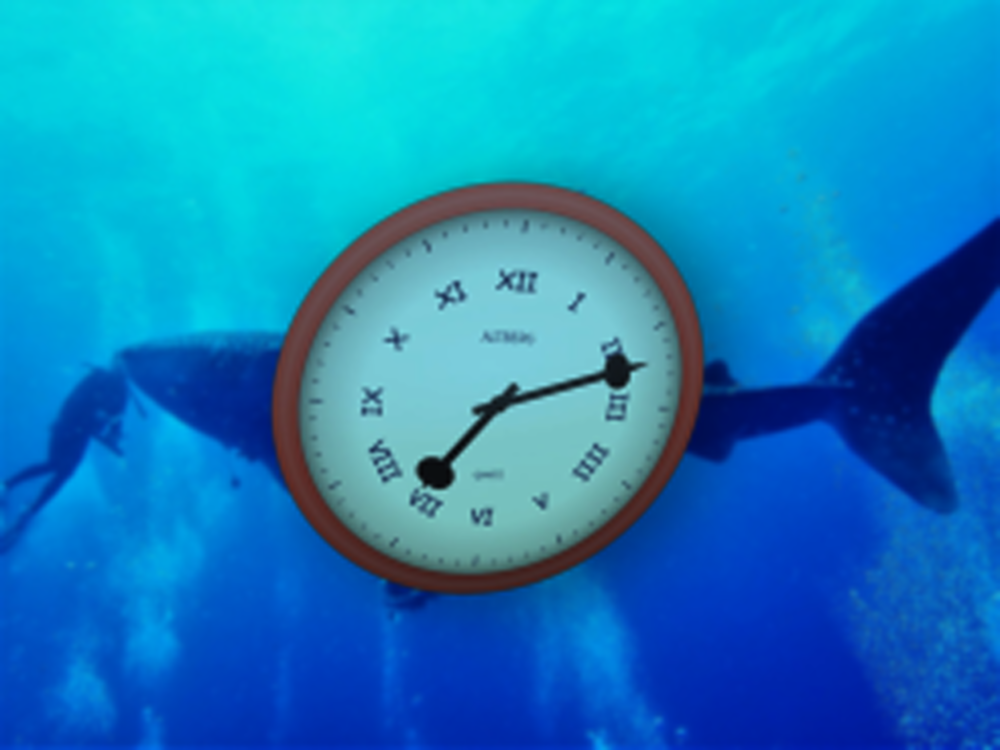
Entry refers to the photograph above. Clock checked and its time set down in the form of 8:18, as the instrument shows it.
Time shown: 7:12
